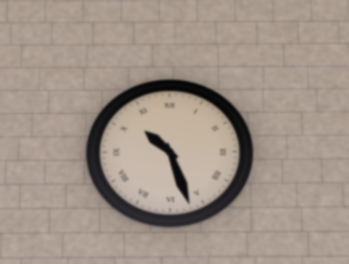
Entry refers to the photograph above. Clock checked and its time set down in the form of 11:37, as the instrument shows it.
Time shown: 10:27
